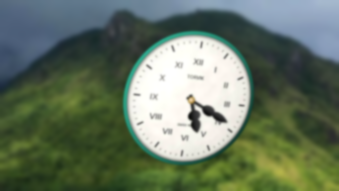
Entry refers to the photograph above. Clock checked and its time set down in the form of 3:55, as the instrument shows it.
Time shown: 5:19
